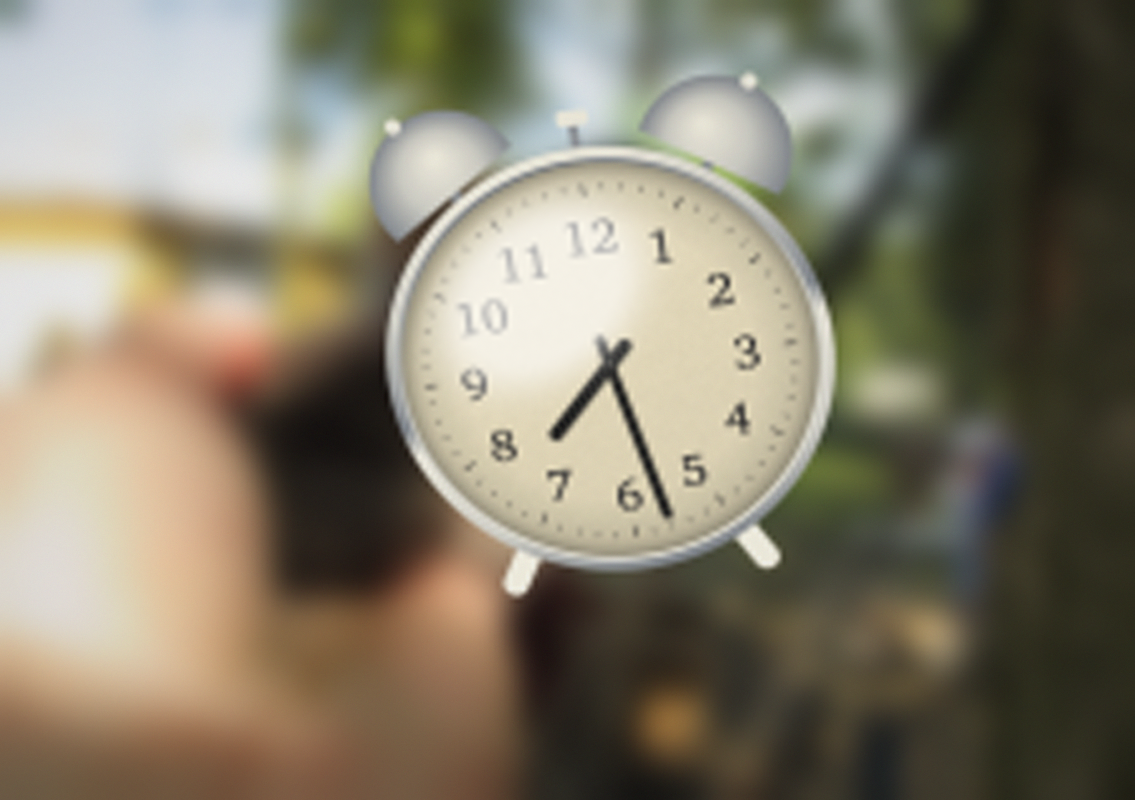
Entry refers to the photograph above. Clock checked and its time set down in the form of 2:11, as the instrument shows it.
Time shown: 7:28
